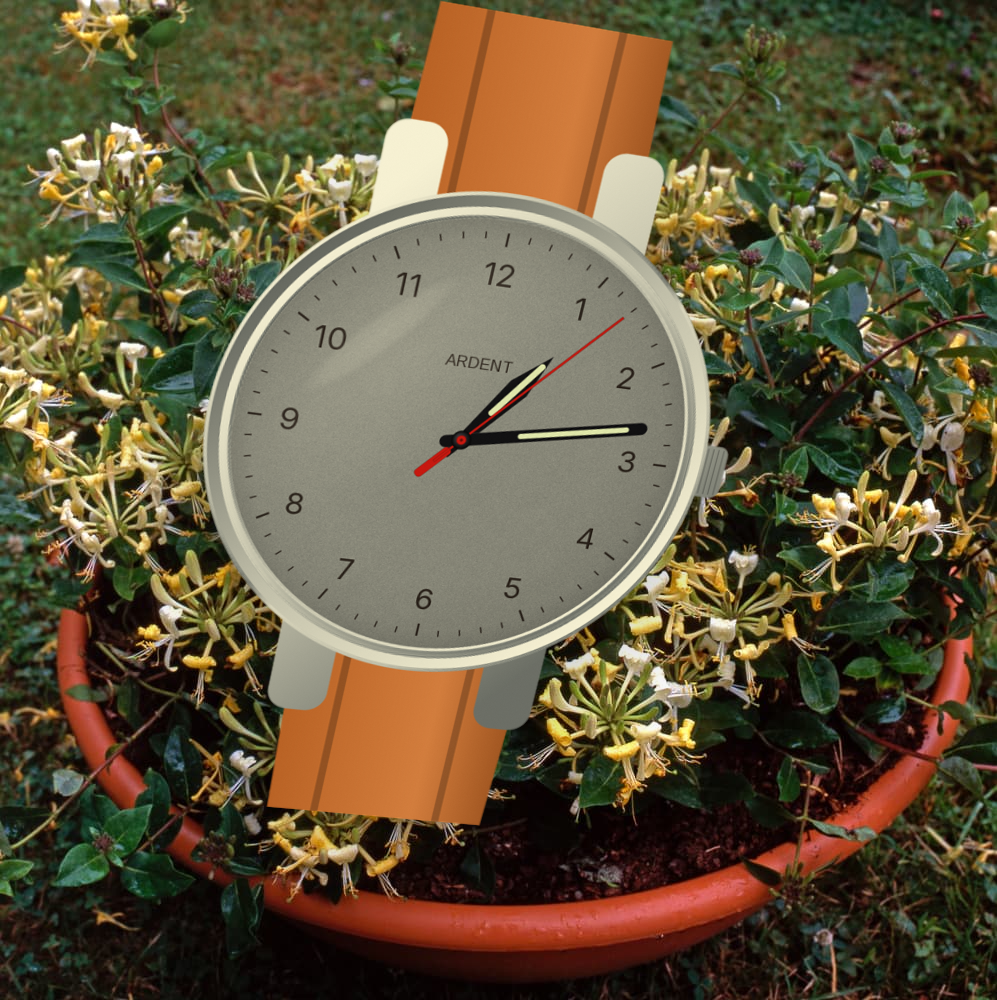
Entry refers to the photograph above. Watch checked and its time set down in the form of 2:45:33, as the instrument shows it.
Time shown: 1:13:07
